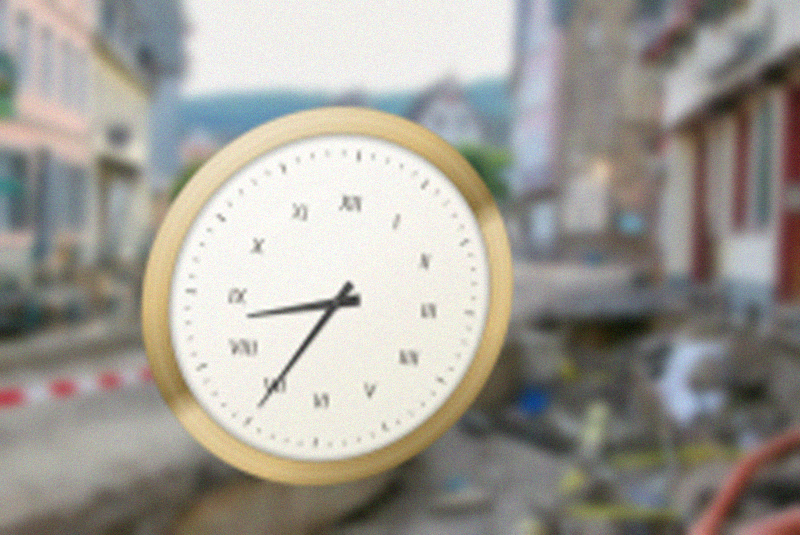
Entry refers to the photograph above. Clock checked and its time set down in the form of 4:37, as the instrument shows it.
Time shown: 8:35
